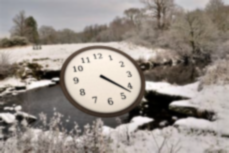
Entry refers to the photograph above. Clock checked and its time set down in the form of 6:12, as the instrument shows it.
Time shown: 4:22
